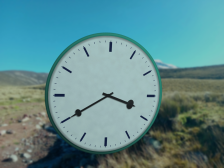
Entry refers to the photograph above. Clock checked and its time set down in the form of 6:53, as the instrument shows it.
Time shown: 3:40
